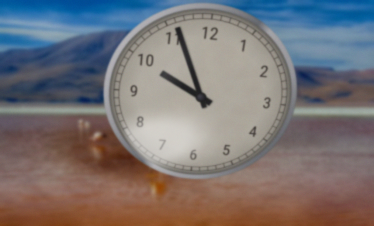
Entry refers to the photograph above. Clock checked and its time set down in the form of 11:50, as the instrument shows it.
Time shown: 9:56
